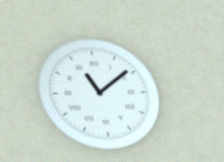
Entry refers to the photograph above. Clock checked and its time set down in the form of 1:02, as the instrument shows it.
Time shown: 11:09
